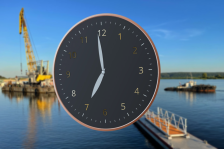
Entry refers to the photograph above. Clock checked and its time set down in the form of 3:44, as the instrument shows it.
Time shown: 6:59
